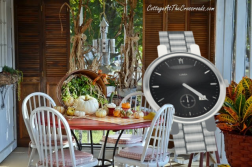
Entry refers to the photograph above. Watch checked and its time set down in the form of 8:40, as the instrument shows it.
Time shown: 4:22
